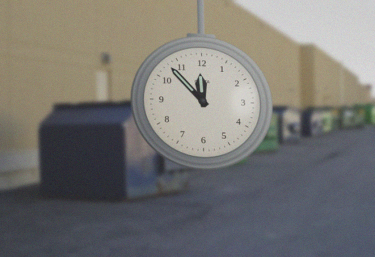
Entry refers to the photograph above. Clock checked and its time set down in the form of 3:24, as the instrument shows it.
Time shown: 11:53
